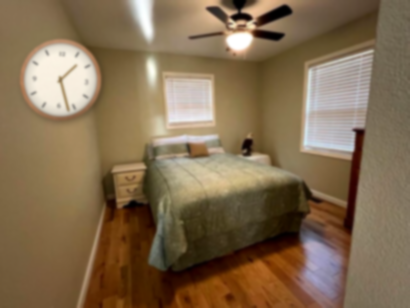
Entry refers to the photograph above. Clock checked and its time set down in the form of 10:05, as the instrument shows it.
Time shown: 1:27
